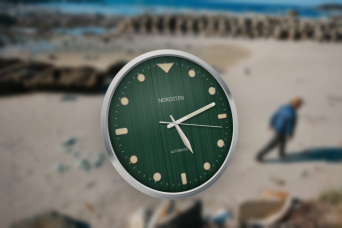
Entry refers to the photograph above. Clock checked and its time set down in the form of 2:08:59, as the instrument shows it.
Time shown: 5:12:17
